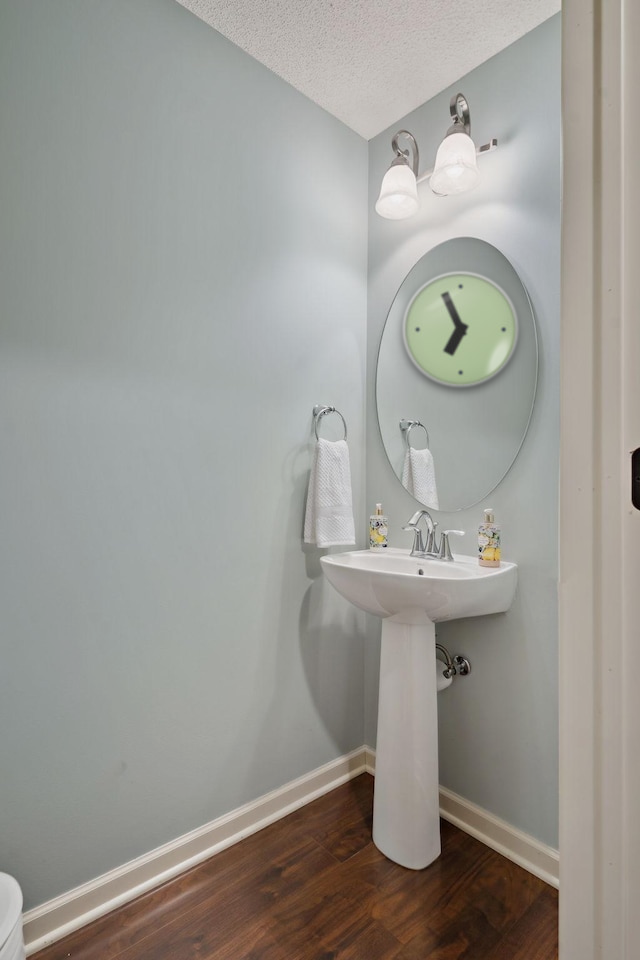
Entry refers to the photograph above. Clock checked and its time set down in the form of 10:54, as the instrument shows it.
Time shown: 6:56
